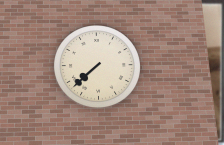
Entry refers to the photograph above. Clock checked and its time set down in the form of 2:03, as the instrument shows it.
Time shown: 7:38
